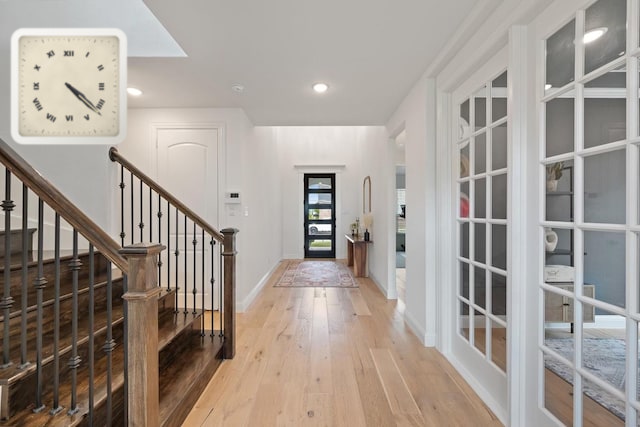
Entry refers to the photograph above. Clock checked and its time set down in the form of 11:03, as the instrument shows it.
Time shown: 4:22
